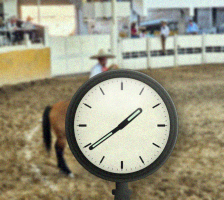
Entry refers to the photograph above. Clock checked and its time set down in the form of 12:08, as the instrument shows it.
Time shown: 1:39
